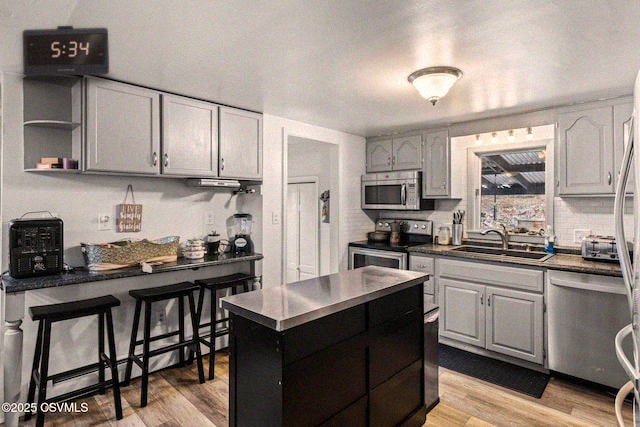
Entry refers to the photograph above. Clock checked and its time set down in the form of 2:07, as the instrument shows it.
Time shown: 5:34
